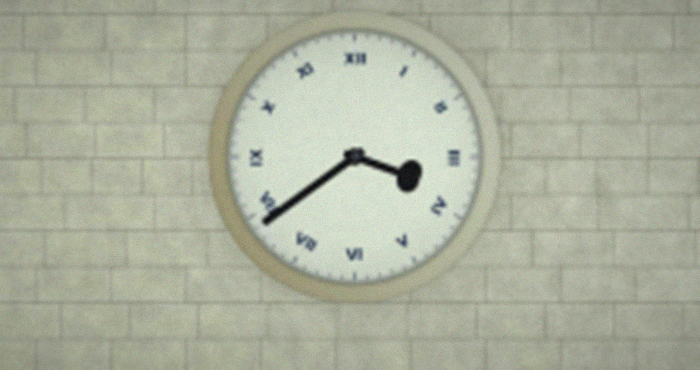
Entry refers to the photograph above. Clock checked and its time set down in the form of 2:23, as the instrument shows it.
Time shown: 3:39
